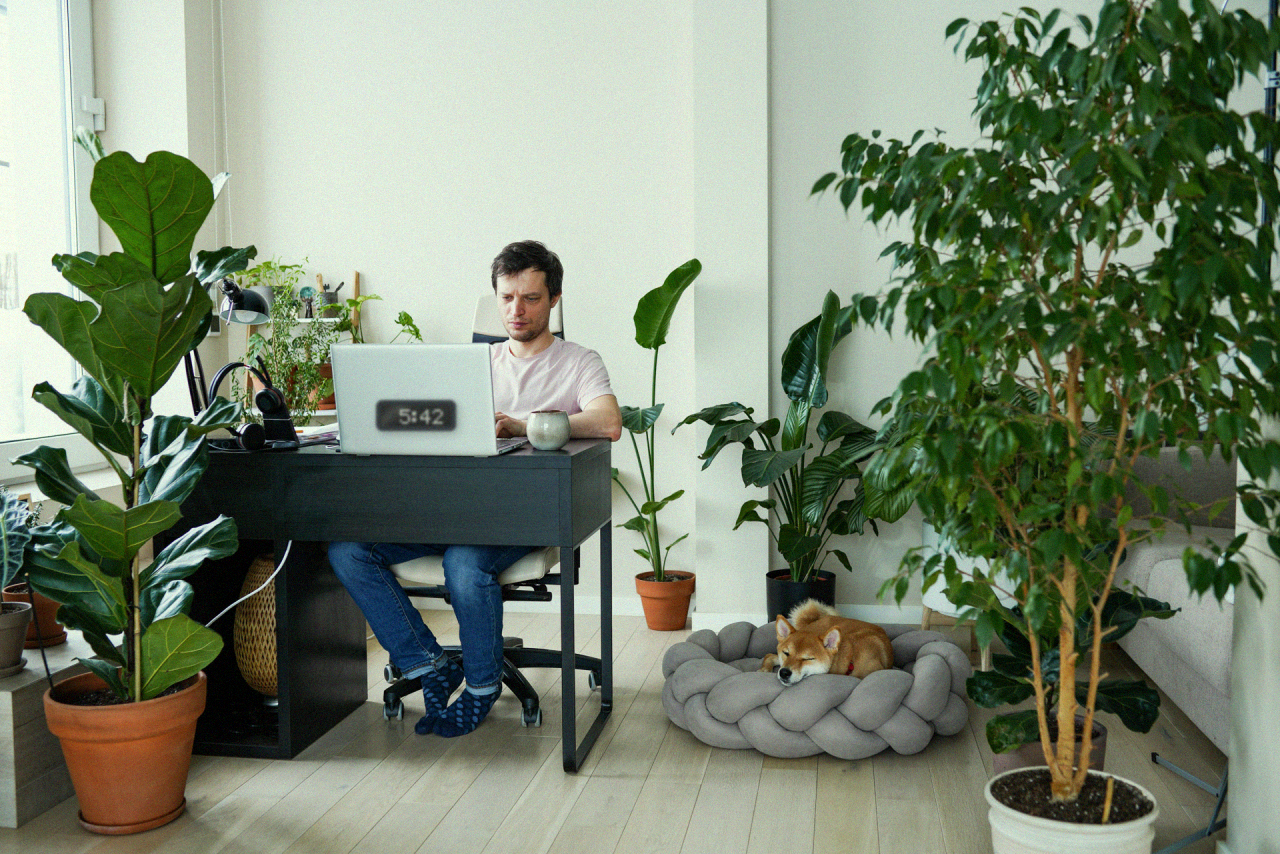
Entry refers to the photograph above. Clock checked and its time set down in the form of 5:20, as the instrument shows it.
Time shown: 5:42
